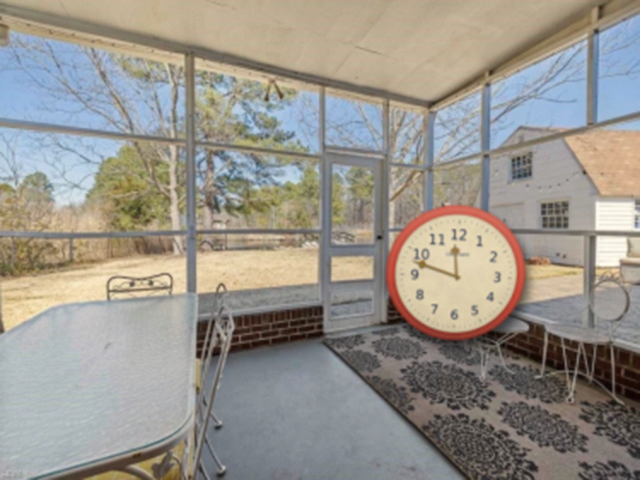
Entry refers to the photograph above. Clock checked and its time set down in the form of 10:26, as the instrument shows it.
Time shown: 11:48
